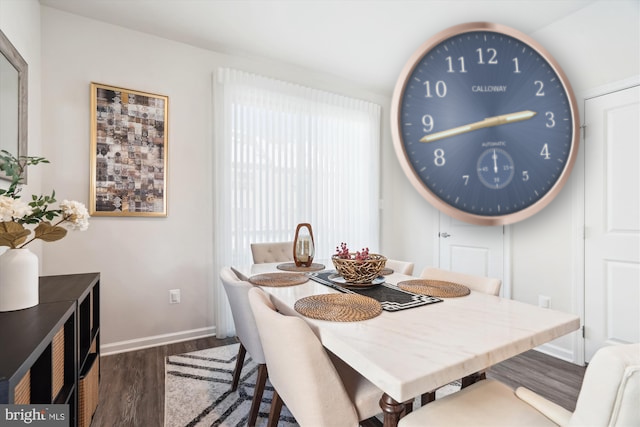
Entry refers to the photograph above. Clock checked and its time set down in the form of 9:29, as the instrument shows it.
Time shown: 2:43
